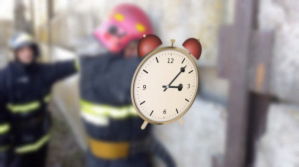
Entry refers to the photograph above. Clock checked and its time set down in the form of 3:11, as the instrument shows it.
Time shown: 3:07
